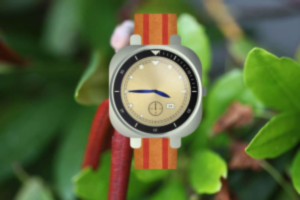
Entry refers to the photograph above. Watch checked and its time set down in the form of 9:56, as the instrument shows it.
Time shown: 3:45
